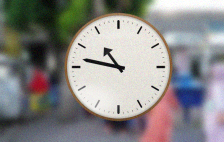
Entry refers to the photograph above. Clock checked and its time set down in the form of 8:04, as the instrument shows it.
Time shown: 10:47
